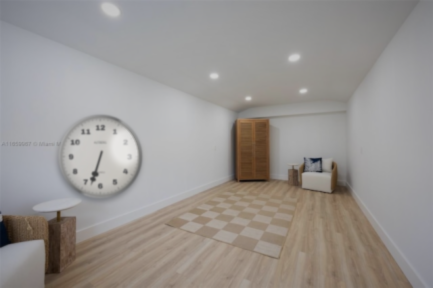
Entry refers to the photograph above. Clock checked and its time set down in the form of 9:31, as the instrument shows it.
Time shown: 6:33
